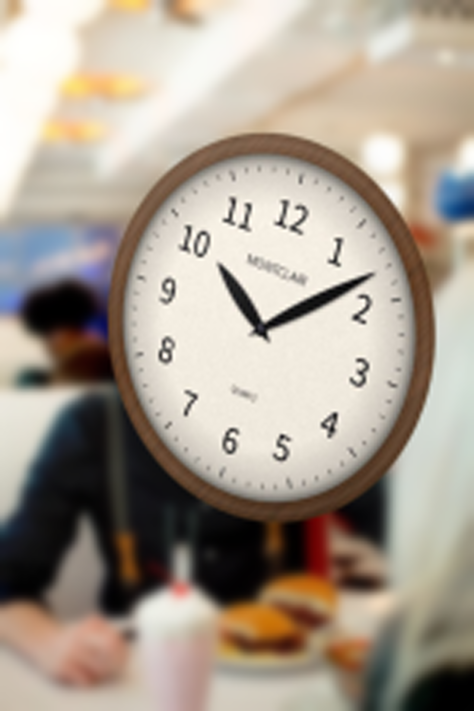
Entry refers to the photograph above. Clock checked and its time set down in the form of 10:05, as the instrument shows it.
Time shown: 10:08
